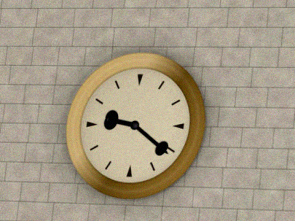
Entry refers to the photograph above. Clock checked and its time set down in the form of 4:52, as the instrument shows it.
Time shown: 9:21
